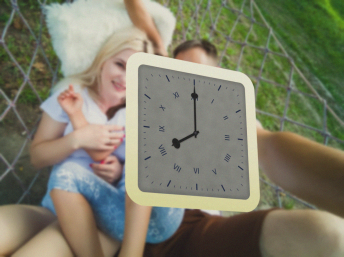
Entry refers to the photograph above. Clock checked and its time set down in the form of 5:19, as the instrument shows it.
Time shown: 8:00
